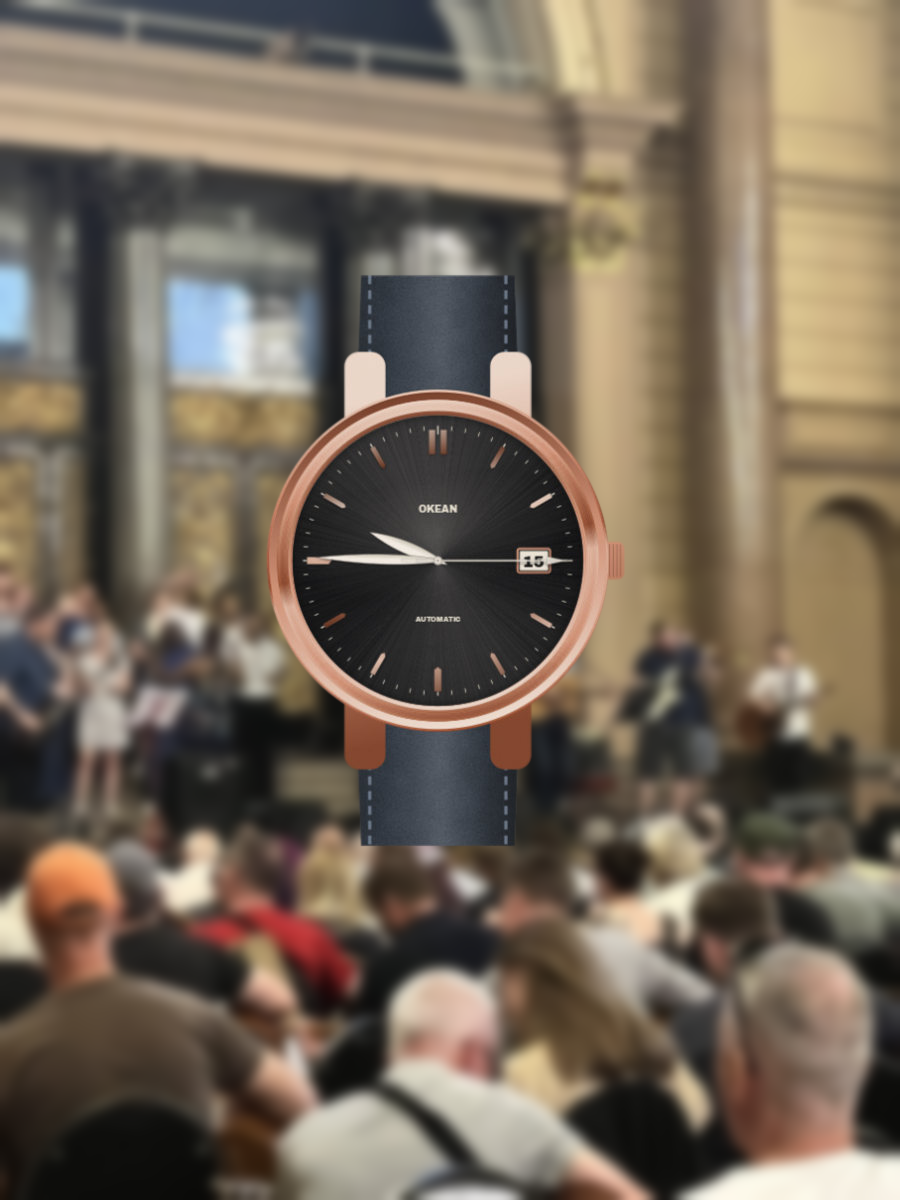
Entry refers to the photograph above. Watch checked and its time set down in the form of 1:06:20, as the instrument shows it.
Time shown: 9:45:15
